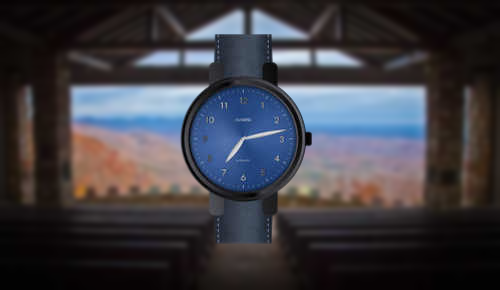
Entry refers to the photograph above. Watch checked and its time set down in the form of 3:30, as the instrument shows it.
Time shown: 7:13
